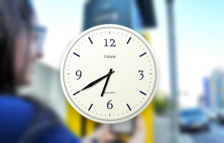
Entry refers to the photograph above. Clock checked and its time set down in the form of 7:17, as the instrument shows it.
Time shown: 6:40
